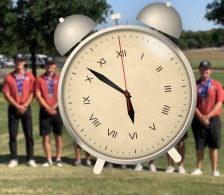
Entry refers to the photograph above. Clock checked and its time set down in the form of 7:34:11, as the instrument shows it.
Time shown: 5:52:00
